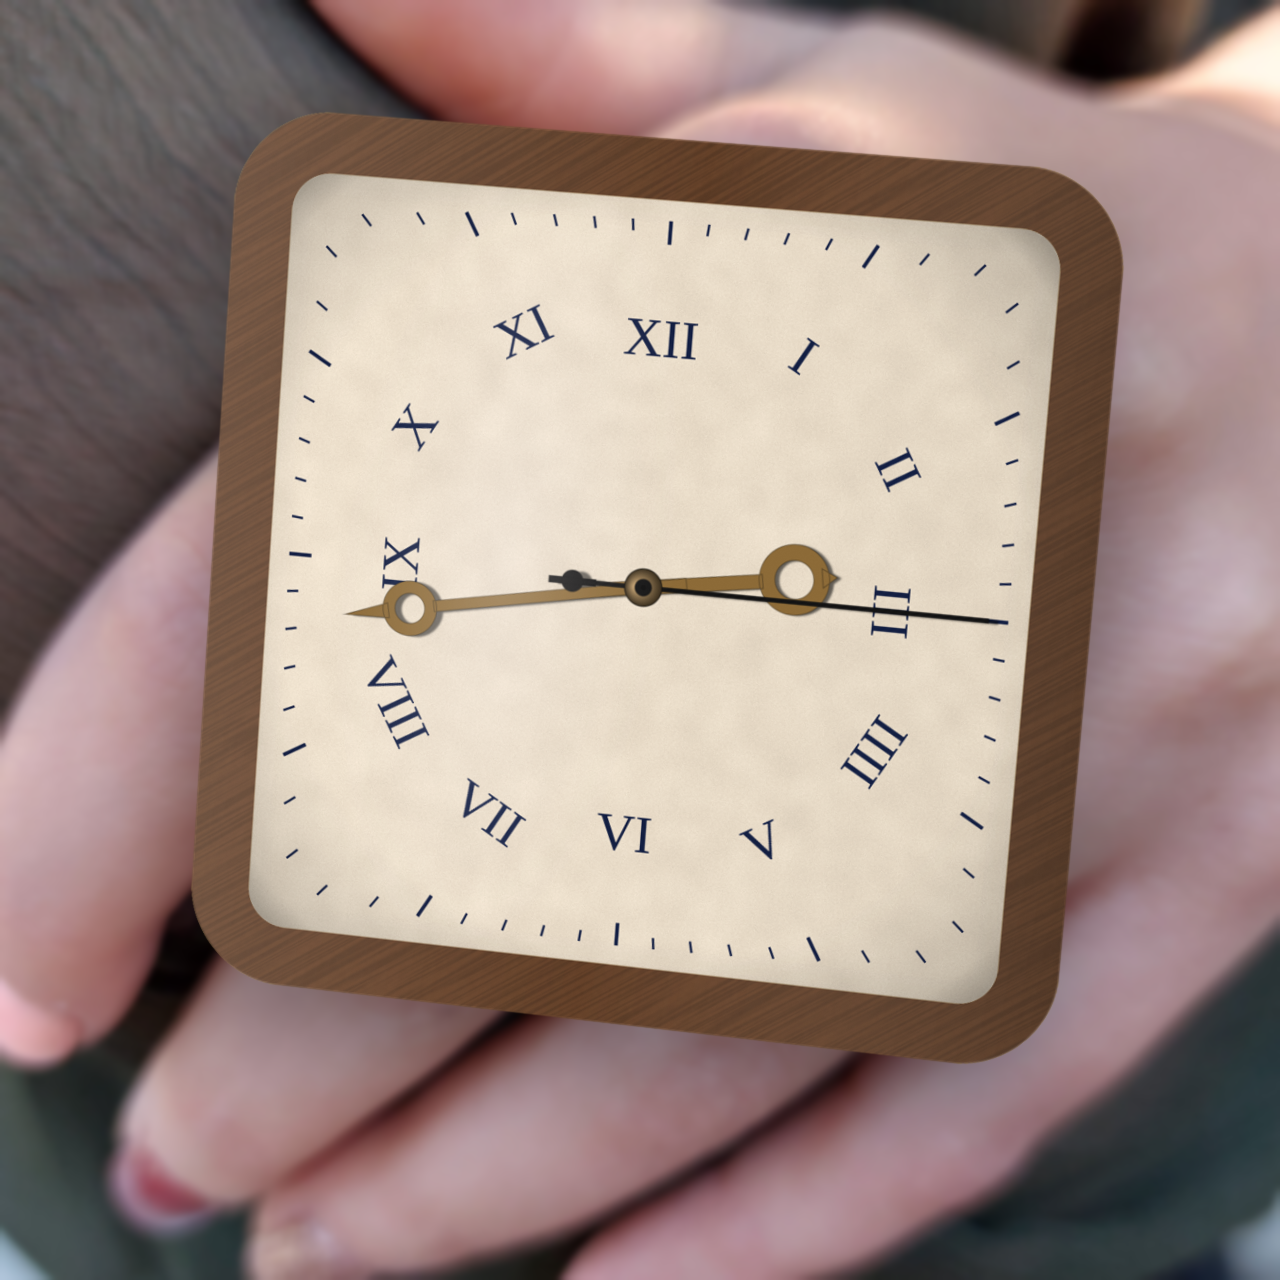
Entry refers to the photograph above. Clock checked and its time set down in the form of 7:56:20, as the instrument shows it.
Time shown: 2:43:15
